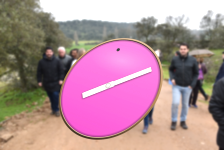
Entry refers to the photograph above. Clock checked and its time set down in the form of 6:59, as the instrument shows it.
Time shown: 8:11
